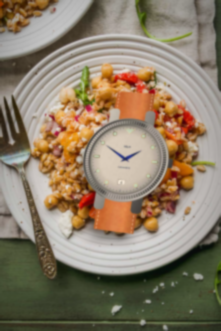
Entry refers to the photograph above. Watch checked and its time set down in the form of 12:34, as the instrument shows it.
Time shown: 1:50
